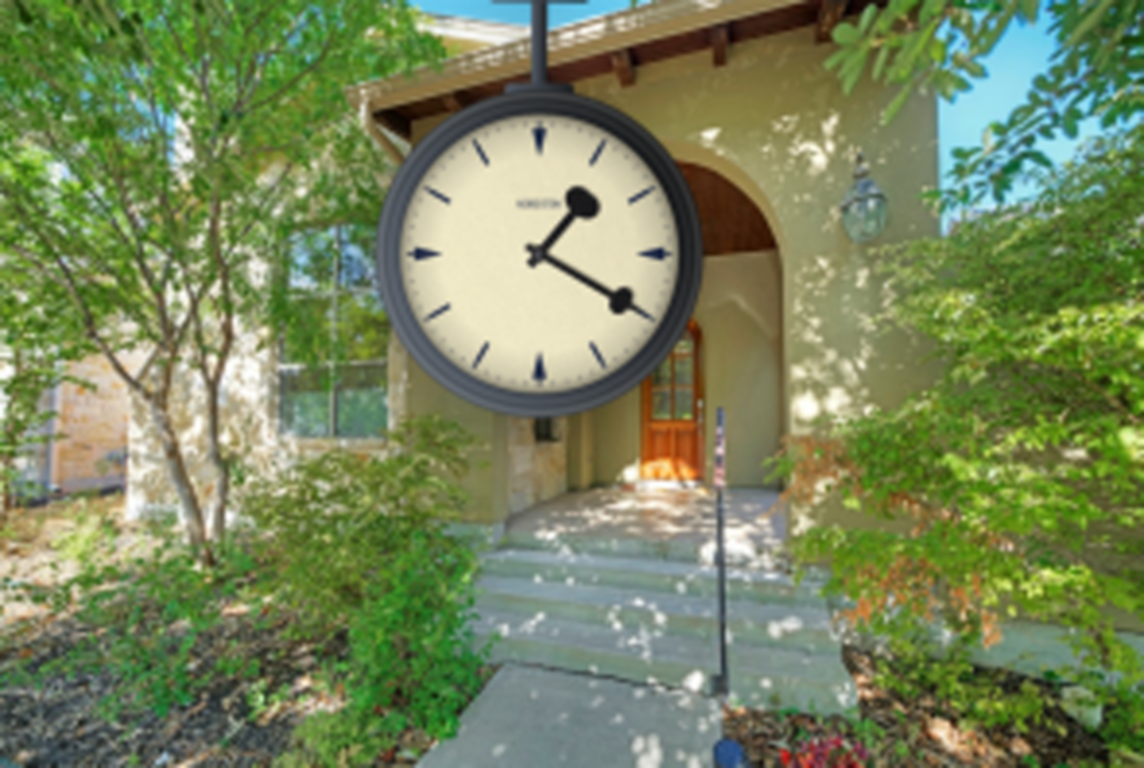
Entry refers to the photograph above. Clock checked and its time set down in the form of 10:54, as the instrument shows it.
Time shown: 1:20
